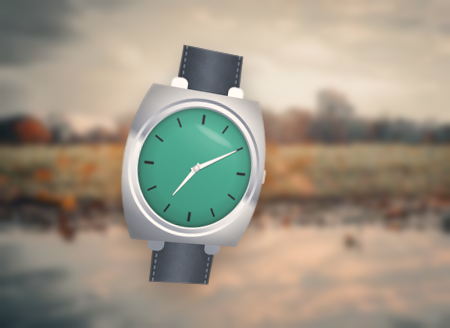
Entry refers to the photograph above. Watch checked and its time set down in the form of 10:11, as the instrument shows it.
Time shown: 7:10
